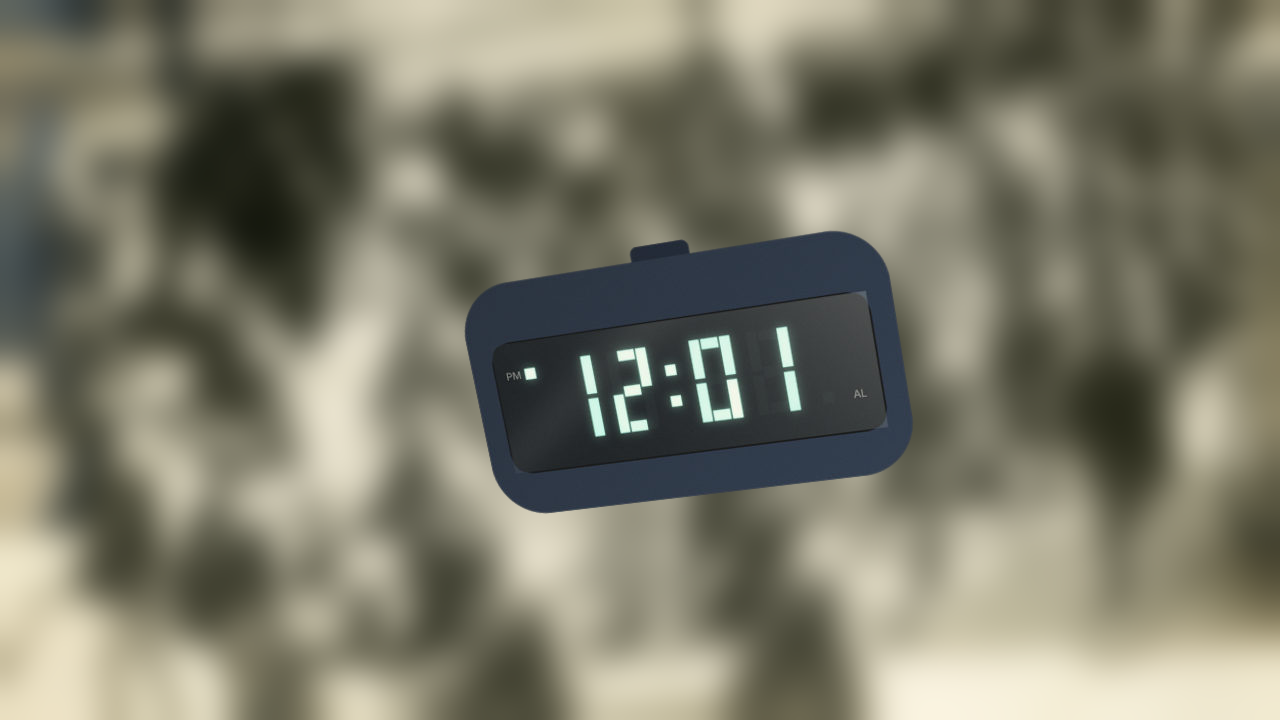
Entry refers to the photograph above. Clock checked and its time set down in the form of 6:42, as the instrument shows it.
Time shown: 12:01
